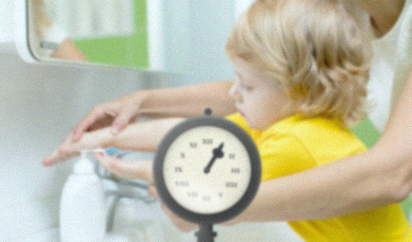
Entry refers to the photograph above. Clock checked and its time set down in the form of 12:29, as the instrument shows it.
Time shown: 1:05
